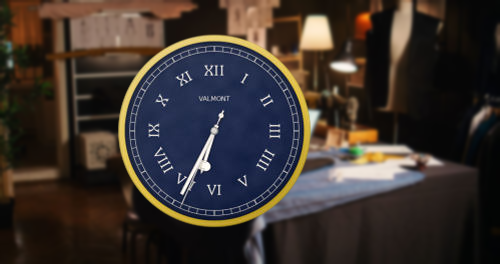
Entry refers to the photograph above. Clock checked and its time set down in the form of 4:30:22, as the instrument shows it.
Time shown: 6:34:34
